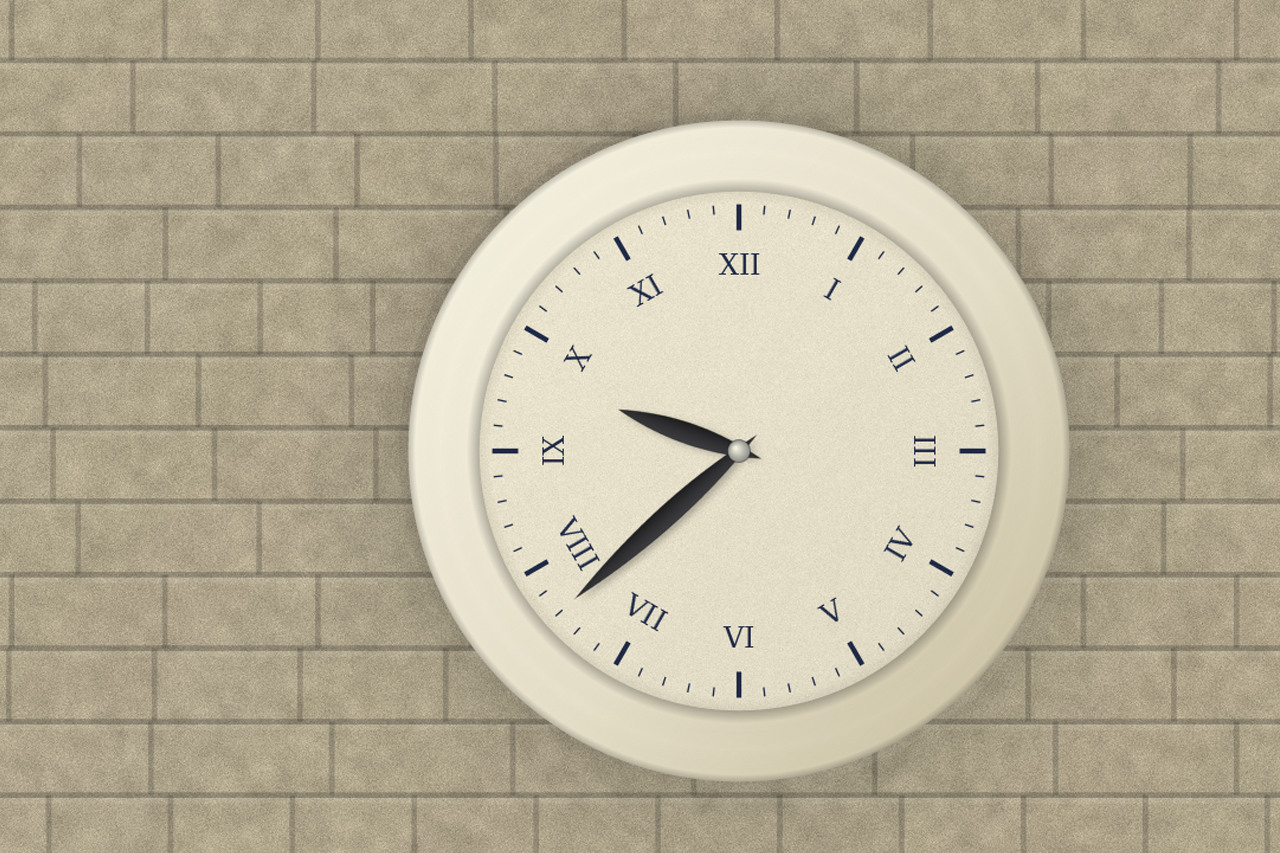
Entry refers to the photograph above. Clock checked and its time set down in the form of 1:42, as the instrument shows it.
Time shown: 9:38
